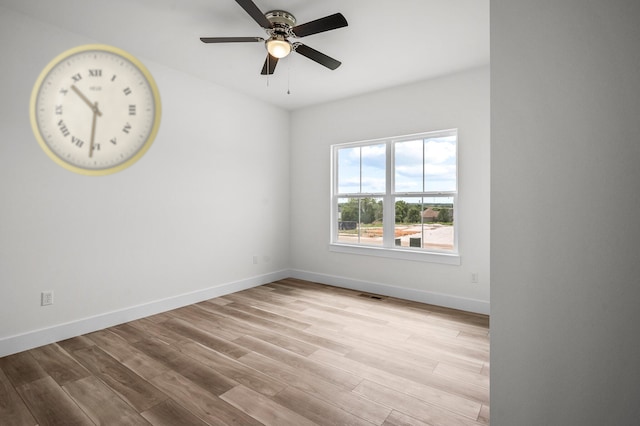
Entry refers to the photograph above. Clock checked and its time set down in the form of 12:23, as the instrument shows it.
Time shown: 10:31
